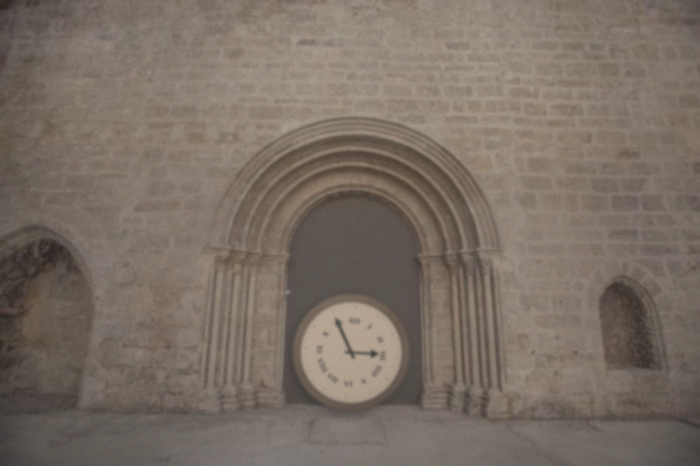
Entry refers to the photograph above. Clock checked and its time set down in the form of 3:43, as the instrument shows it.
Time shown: 2:55
